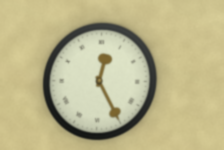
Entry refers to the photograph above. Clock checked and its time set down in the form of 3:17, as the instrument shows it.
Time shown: 12:25
